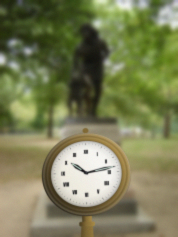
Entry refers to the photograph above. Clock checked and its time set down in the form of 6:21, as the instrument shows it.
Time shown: 10:13
